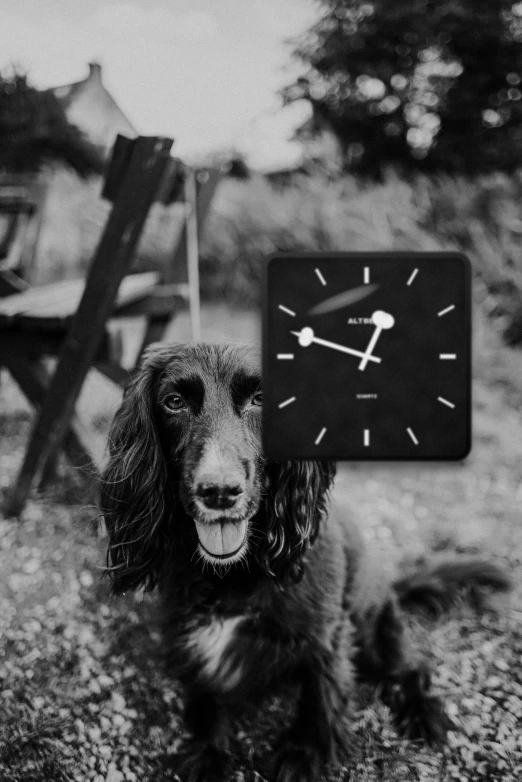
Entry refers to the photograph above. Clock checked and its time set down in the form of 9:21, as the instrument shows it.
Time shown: 12:48
